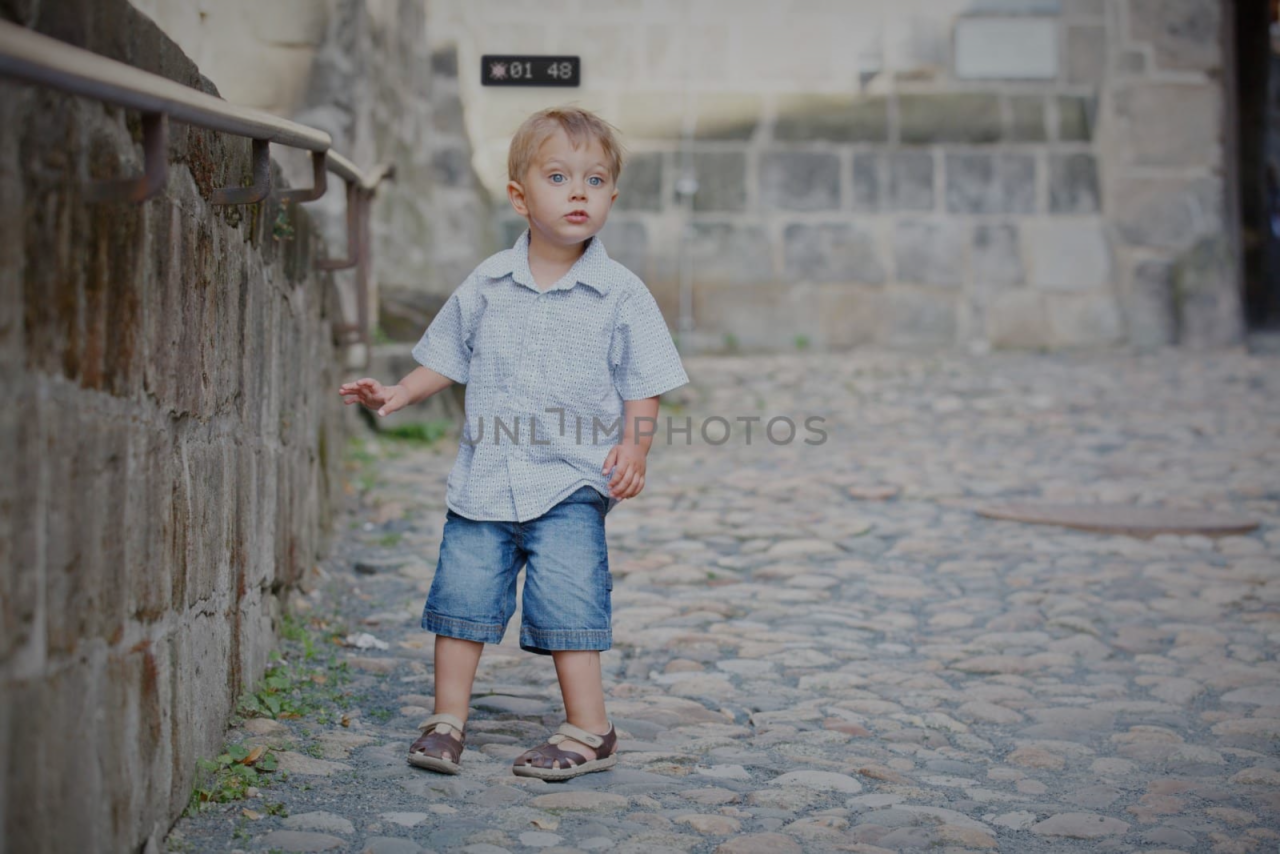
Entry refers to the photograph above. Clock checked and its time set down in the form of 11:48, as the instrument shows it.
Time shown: 1:48
